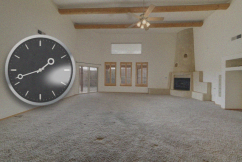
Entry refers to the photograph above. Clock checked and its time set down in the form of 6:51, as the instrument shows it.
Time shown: 1:42
